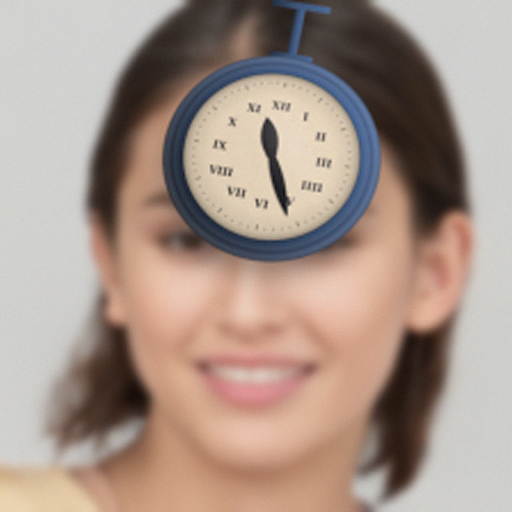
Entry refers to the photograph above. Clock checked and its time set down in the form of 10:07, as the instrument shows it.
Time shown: 11:26
